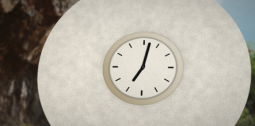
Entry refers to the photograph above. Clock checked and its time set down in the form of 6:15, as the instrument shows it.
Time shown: 7:02
